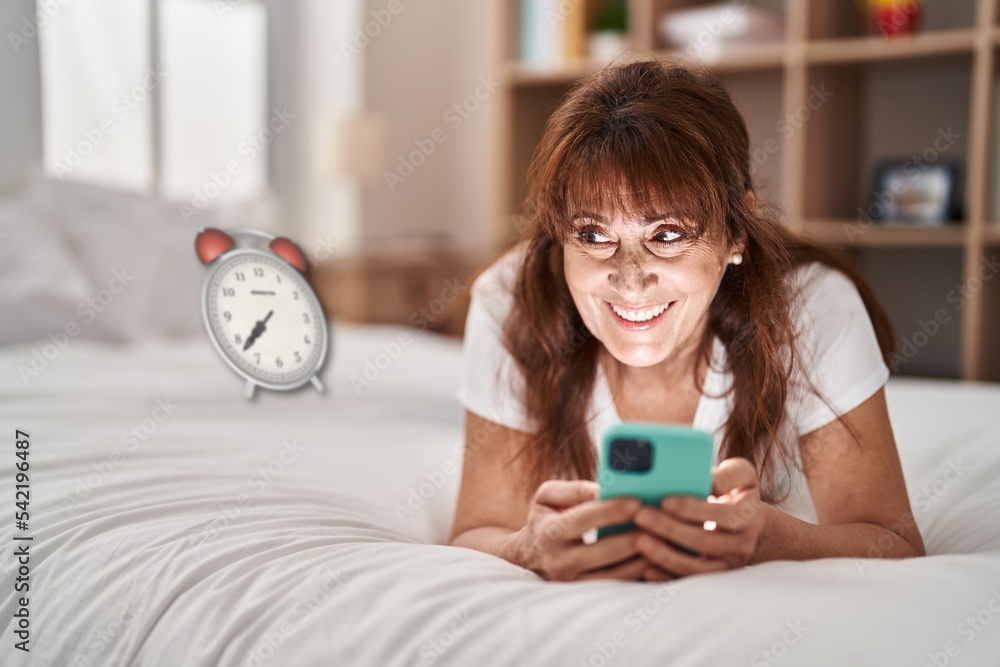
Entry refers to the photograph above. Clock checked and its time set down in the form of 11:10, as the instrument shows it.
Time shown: 7:38
